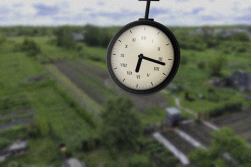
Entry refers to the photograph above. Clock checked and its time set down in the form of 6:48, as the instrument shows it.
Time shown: 6:17
